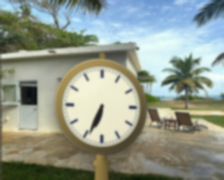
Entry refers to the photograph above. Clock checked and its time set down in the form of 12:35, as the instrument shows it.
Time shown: 6:34
